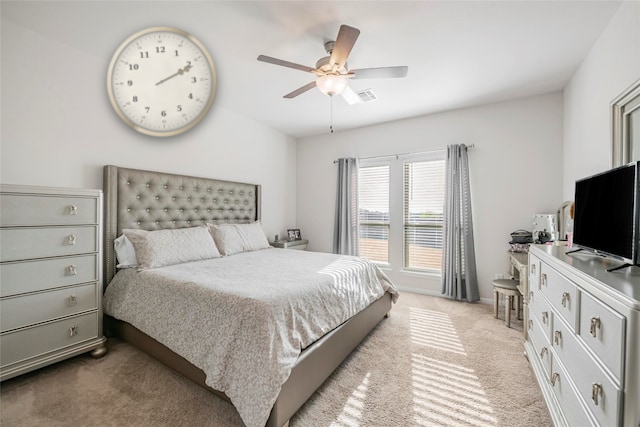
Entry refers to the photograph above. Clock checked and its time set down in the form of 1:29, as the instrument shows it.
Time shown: 2:11
